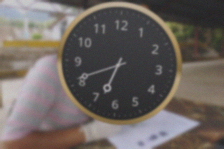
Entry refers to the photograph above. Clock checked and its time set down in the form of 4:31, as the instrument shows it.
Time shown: 6:41
